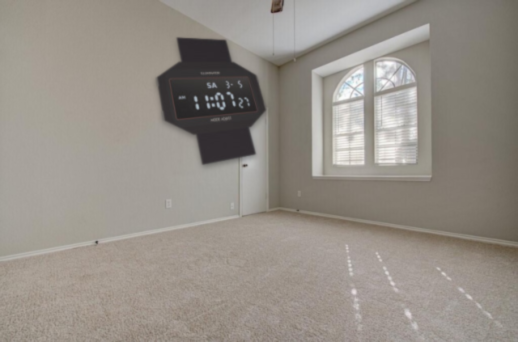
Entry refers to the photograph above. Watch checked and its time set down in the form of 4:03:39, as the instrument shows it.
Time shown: 11:07:27
